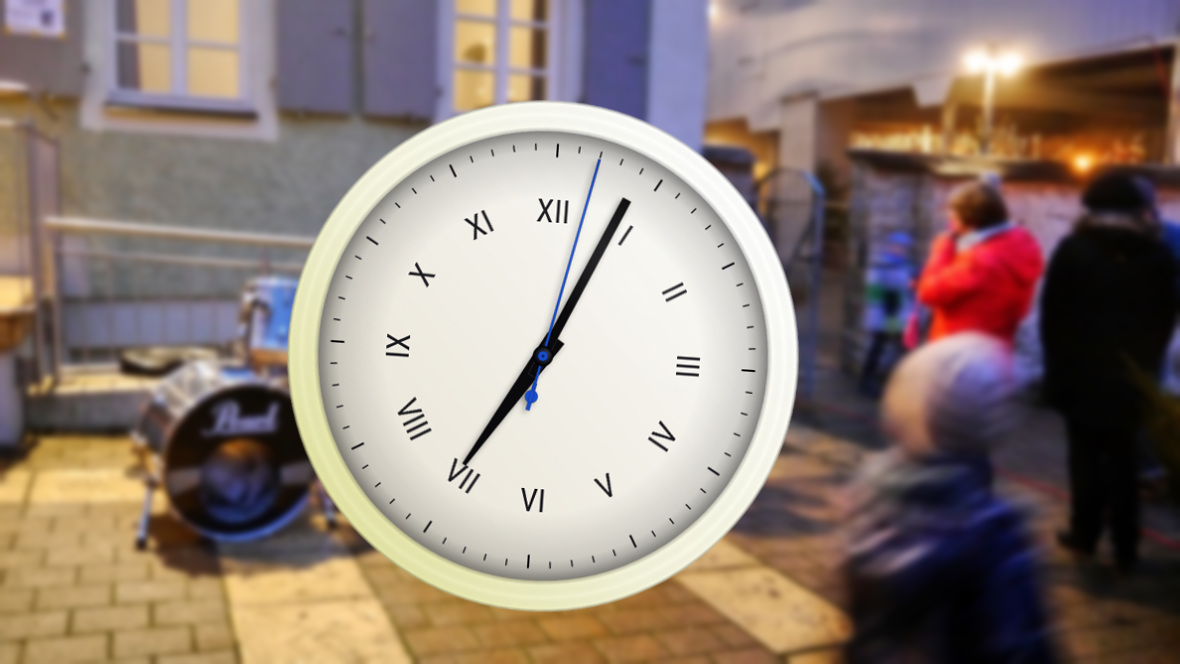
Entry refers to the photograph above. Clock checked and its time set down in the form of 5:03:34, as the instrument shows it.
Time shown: 7:04:02
